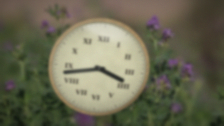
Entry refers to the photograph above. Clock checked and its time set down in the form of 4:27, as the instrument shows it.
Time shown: 3:43
